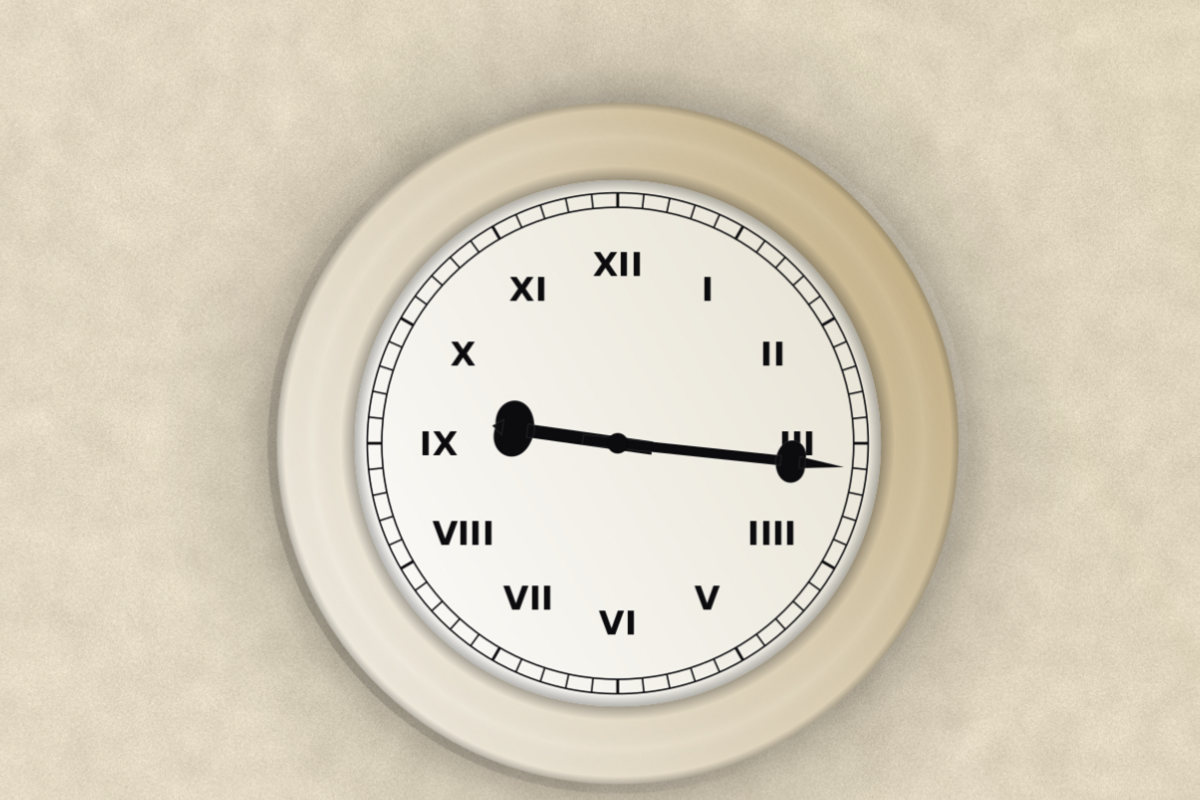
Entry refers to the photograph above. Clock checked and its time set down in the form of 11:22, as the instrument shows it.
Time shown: 9:16
